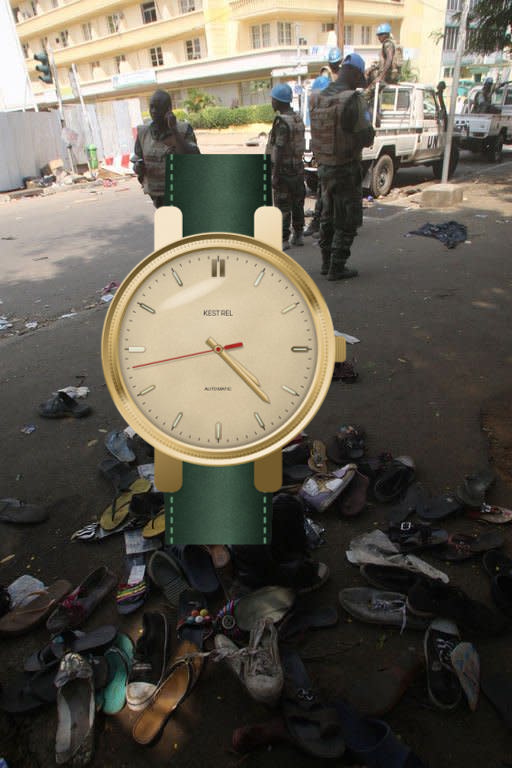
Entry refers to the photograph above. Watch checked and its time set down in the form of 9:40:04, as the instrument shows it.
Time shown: 4:22:43
